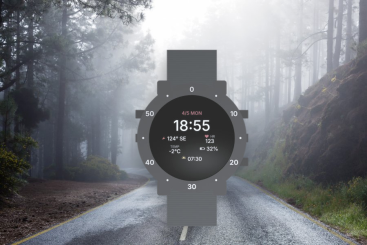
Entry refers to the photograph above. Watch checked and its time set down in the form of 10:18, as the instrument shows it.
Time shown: 18:55
